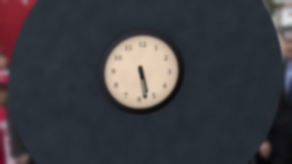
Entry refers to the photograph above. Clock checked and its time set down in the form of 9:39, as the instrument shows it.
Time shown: 5:28
